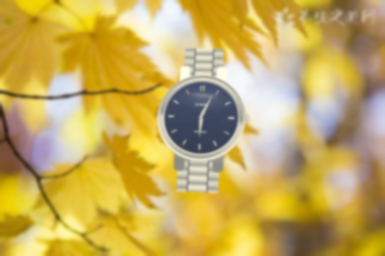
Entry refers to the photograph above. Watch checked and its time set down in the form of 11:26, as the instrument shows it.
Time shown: 6:04
